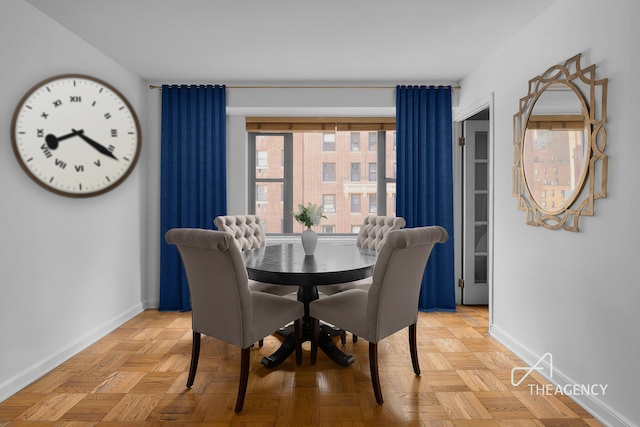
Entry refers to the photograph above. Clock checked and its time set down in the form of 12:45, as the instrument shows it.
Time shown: 8:21
